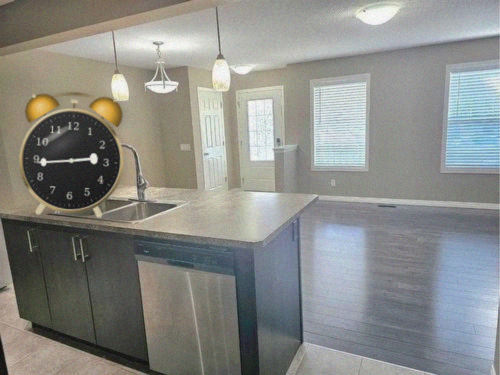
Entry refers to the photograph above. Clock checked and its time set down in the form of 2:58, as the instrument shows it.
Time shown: 2:44
